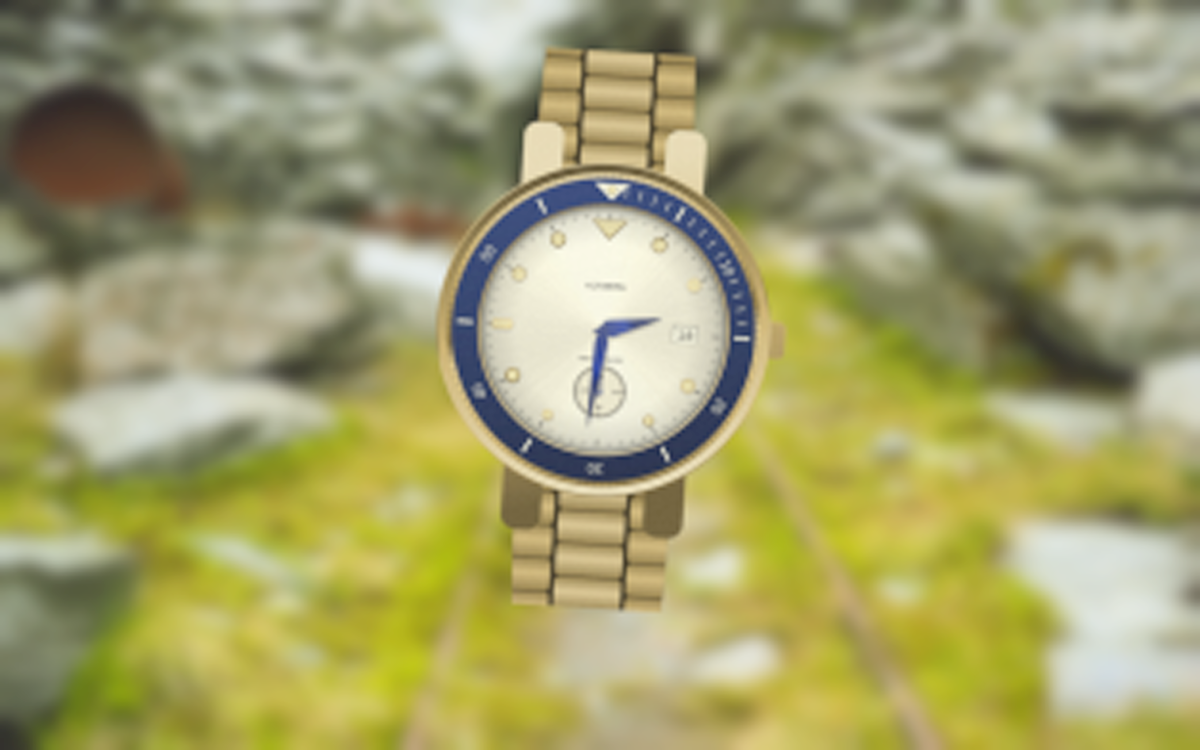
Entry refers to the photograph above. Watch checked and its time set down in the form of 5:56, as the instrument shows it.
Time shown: 2:31
